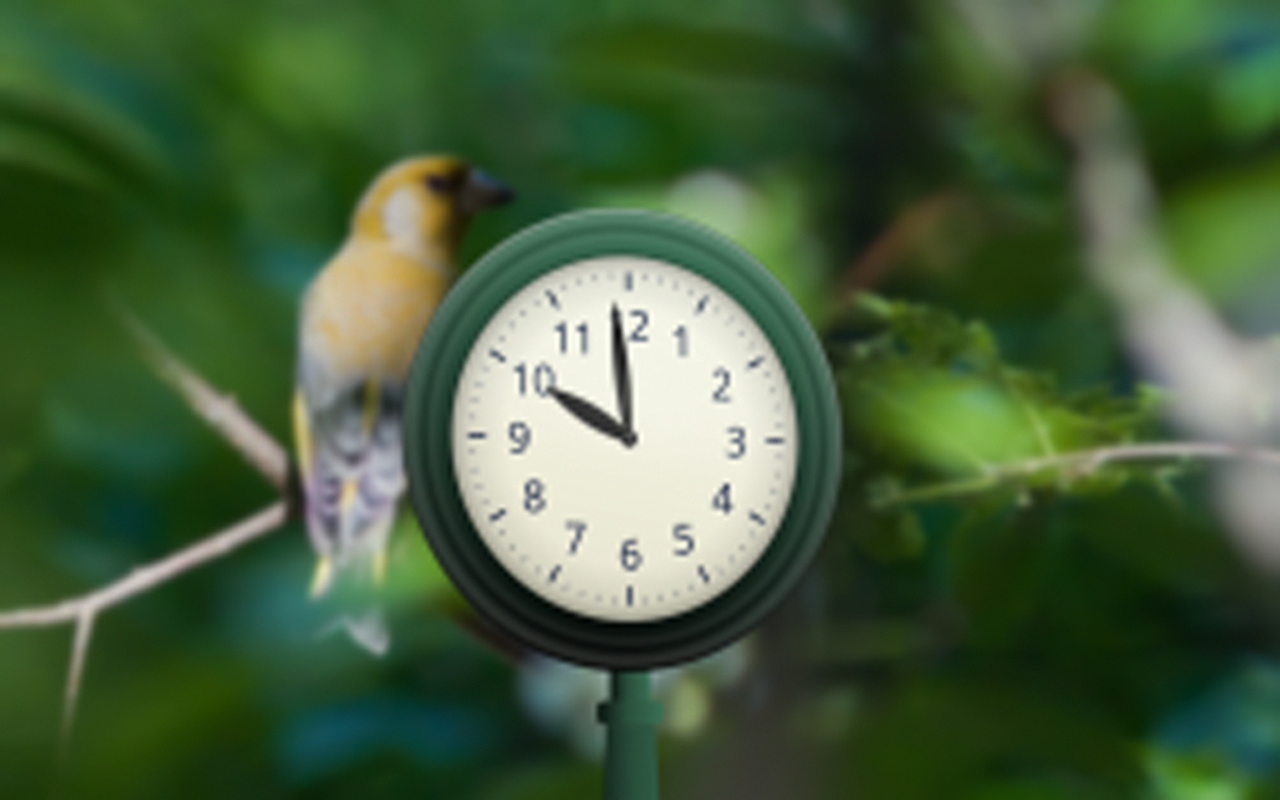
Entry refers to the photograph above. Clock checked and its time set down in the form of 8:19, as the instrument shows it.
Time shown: 9:59
